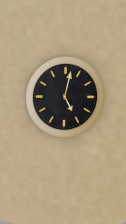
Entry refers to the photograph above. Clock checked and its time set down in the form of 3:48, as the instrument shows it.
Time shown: 5:02
